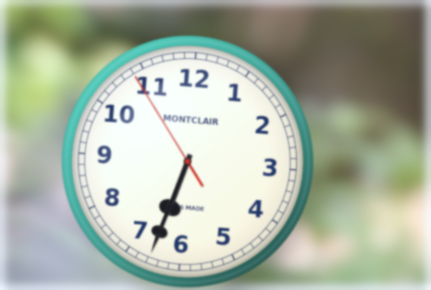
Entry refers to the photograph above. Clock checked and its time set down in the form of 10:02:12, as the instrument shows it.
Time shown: 6:32:54
